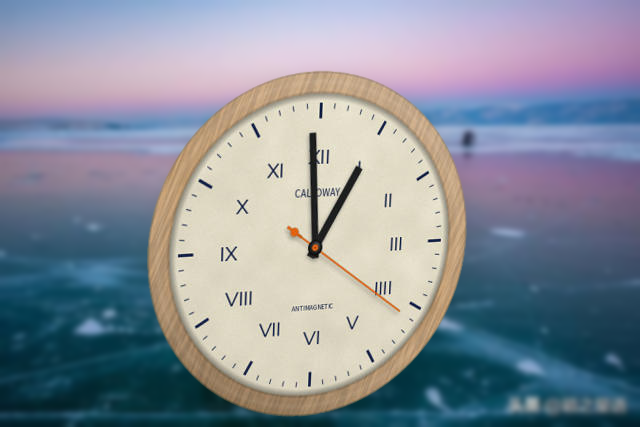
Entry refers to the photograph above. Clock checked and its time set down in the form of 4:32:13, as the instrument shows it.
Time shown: 12:59:21
